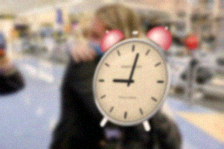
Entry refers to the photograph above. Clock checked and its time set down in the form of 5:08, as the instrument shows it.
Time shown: 9:02
